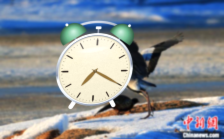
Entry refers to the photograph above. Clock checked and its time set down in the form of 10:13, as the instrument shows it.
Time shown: 7:20
